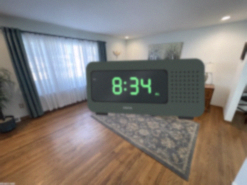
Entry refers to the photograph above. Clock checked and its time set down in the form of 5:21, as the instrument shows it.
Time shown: 8:34
